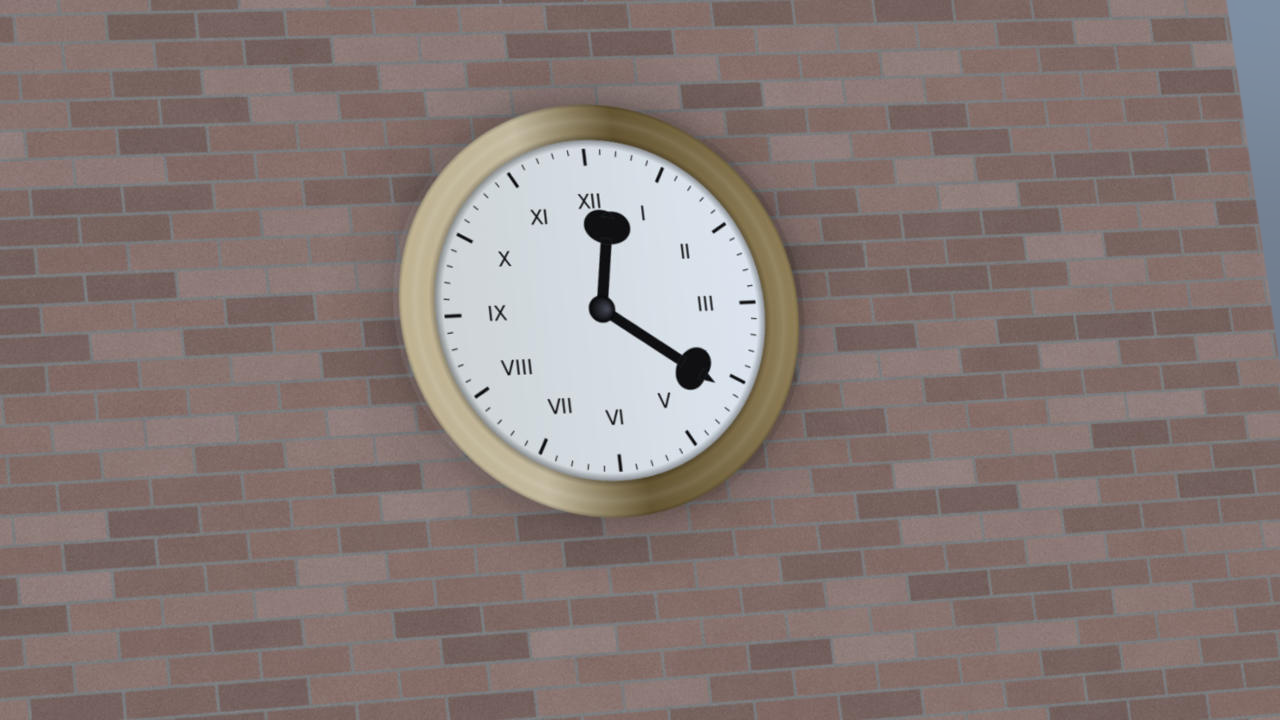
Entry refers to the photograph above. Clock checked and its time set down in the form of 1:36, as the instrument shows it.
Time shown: 12:21
